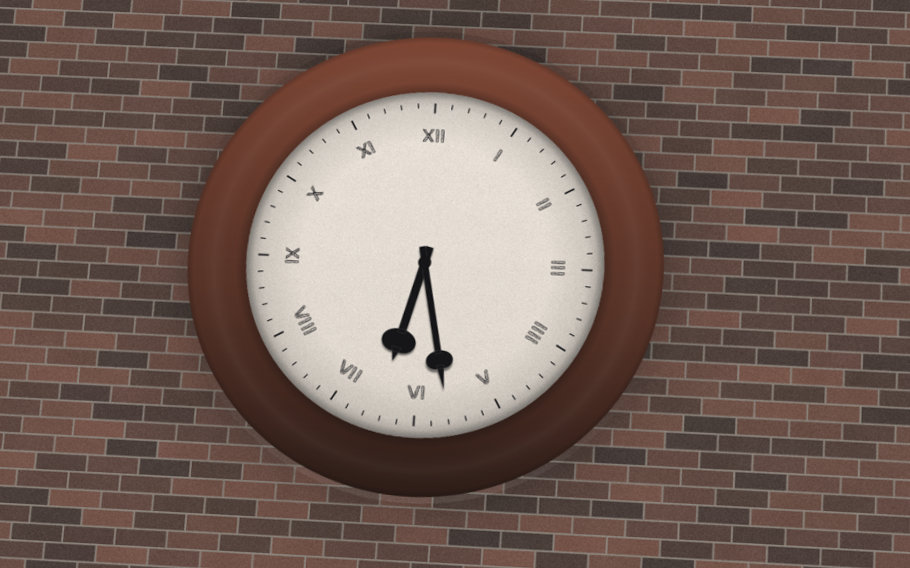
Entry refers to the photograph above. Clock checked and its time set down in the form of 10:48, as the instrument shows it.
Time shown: 6:28
